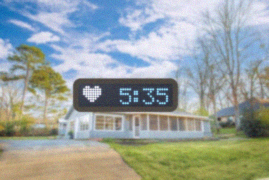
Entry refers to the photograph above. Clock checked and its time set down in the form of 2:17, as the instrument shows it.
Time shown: 5:35
